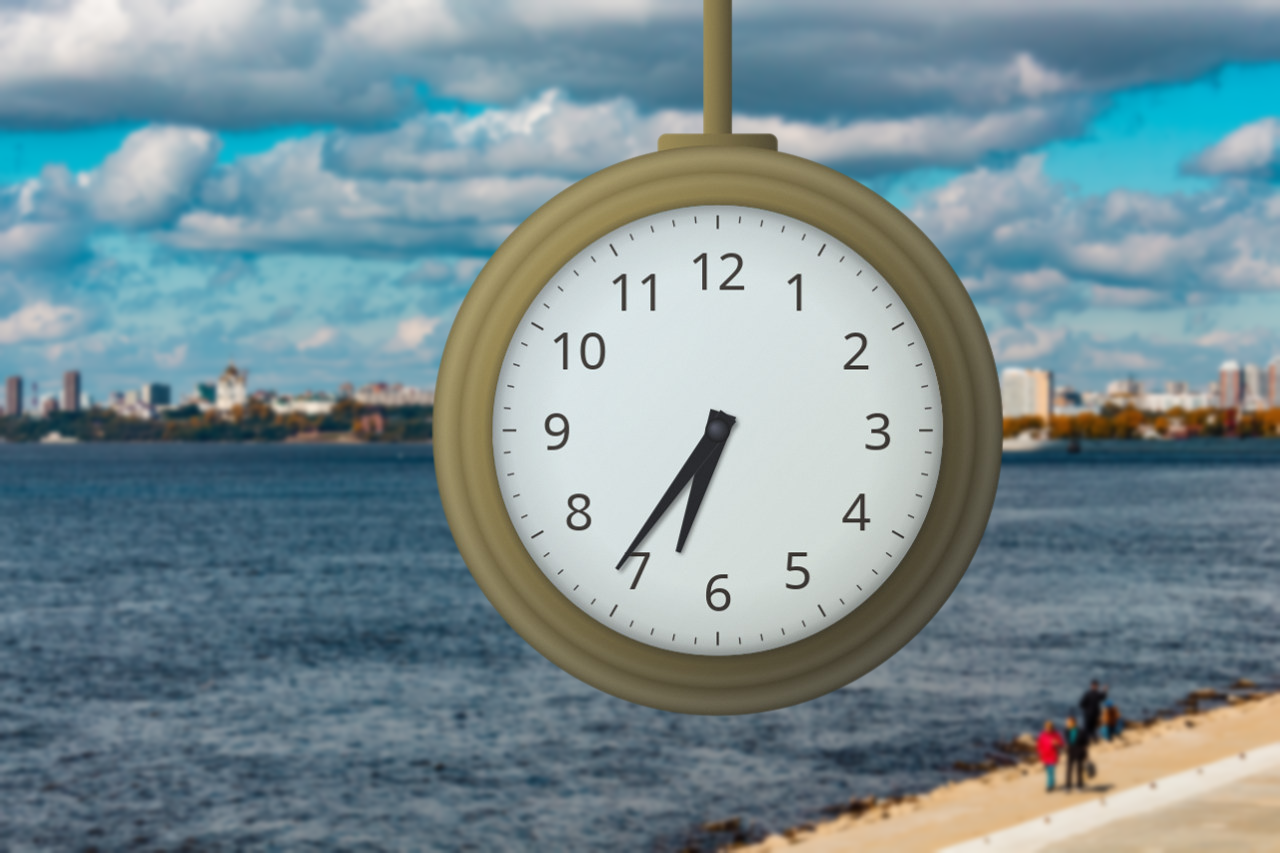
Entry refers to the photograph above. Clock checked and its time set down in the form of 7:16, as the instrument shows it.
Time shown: 6:36
